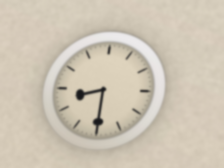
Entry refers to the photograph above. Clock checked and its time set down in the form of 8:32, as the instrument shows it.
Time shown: 8:30
